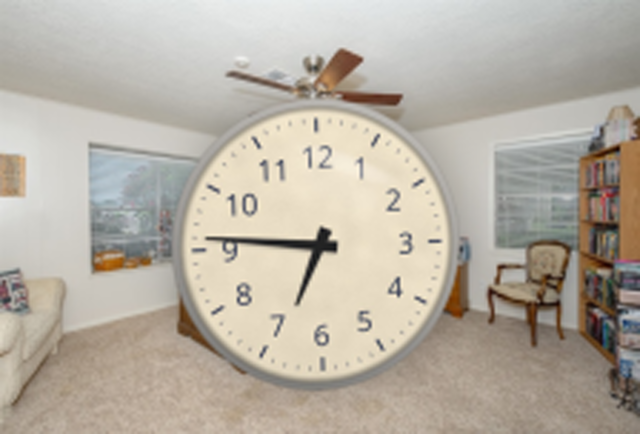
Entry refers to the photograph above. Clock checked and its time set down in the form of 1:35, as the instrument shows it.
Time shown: 6:46
